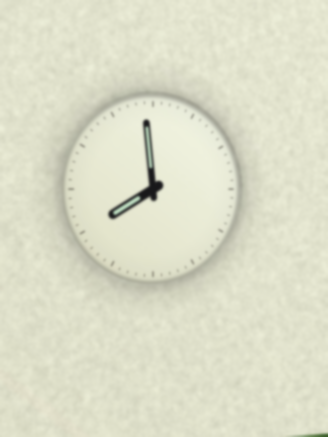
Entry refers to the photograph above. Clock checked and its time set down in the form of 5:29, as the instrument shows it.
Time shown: 7:59
